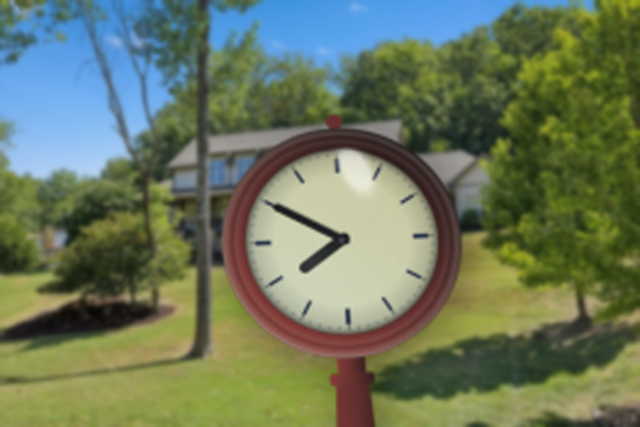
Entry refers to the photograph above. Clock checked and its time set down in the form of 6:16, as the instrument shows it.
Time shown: 7:50
